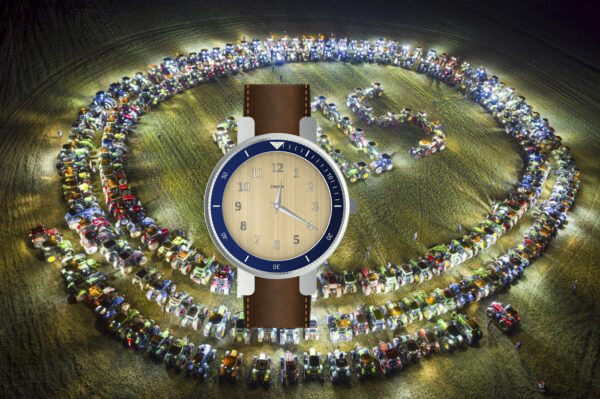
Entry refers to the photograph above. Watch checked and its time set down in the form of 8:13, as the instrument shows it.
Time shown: 12:20
